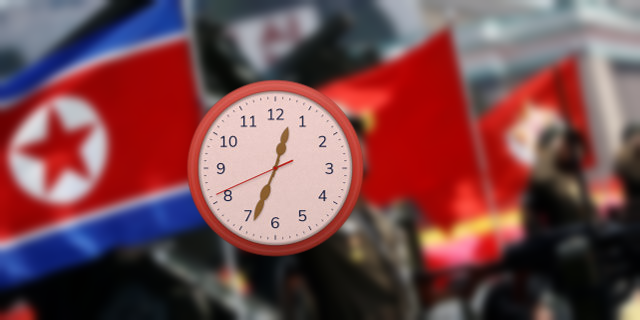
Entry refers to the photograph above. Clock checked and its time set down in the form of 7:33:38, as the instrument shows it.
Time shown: 12:33:41
